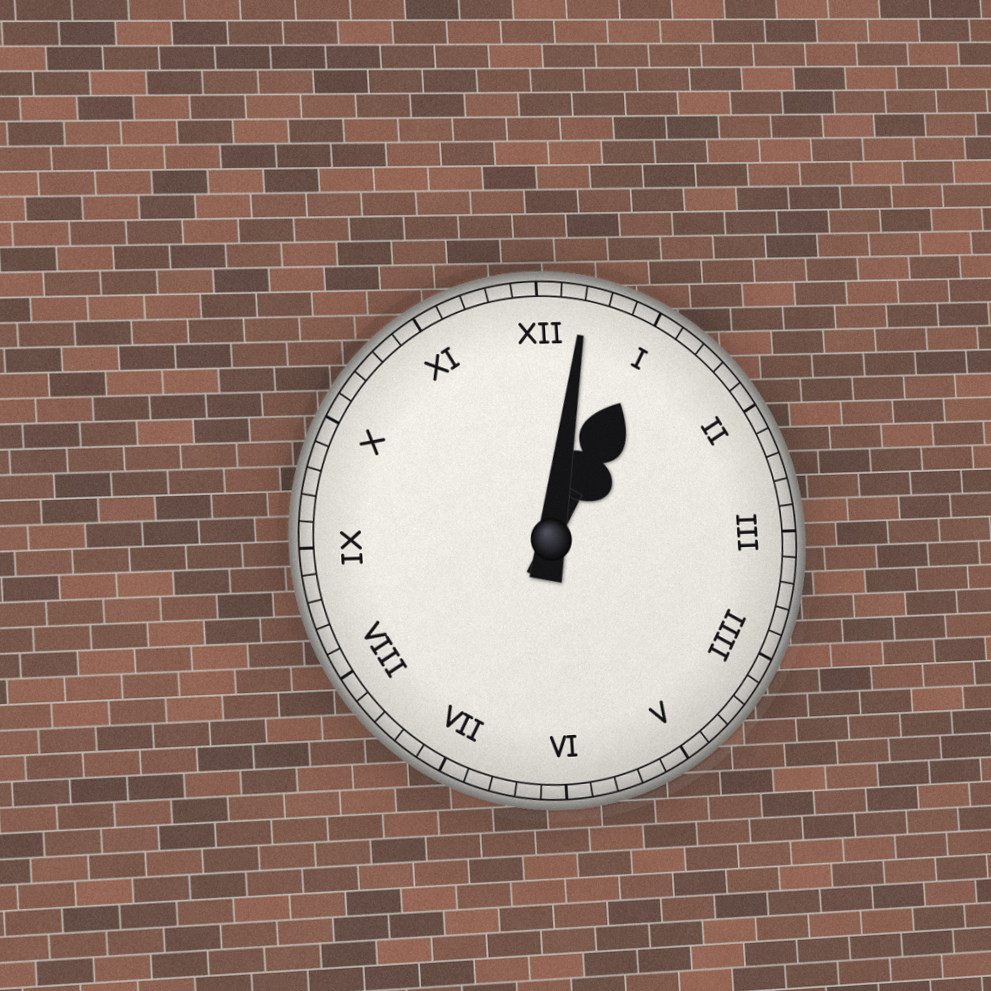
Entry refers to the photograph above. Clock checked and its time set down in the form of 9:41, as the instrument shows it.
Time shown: 1:02
